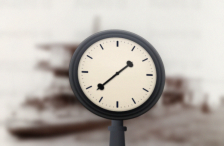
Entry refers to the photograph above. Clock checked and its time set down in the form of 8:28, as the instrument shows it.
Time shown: 1:38
